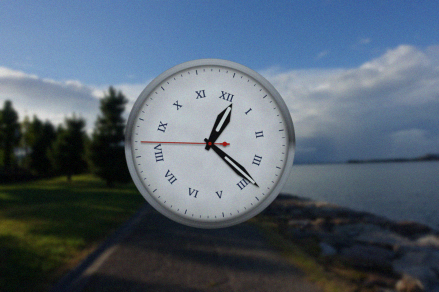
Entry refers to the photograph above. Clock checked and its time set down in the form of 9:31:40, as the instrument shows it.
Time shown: 12:18:42
